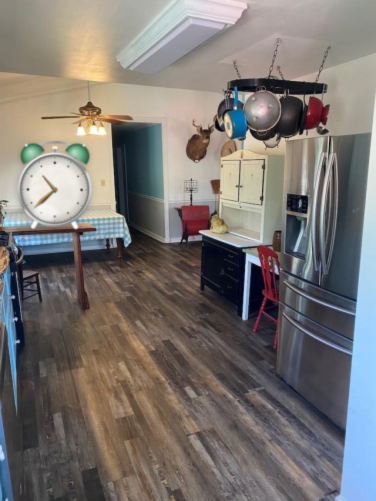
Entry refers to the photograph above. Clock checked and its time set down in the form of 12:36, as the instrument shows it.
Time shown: 10:38
